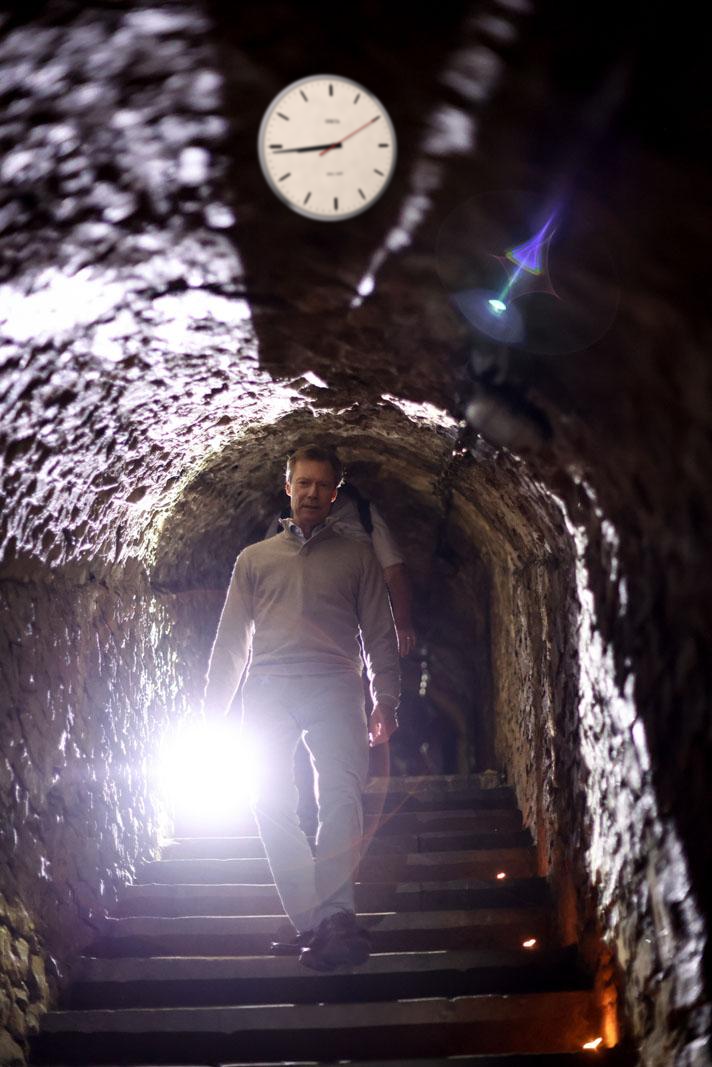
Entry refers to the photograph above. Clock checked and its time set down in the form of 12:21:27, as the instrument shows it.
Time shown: 8:44:10
